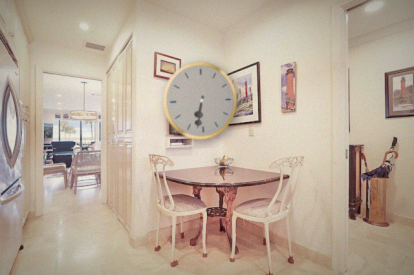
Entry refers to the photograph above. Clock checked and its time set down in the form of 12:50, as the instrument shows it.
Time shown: 6:32
